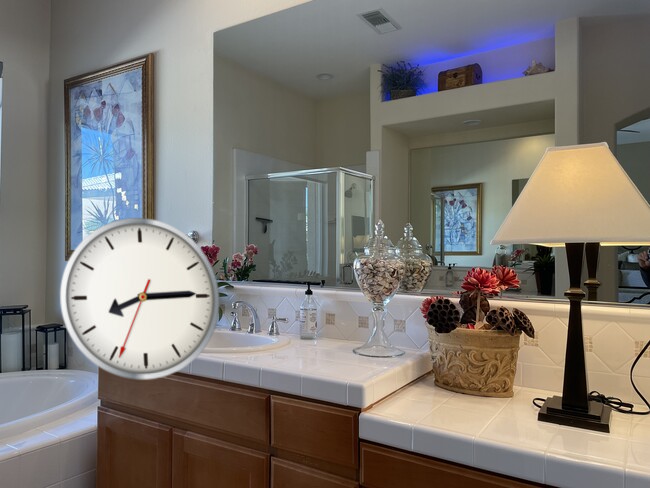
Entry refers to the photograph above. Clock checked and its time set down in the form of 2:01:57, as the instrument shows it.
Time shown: 8:14:34
